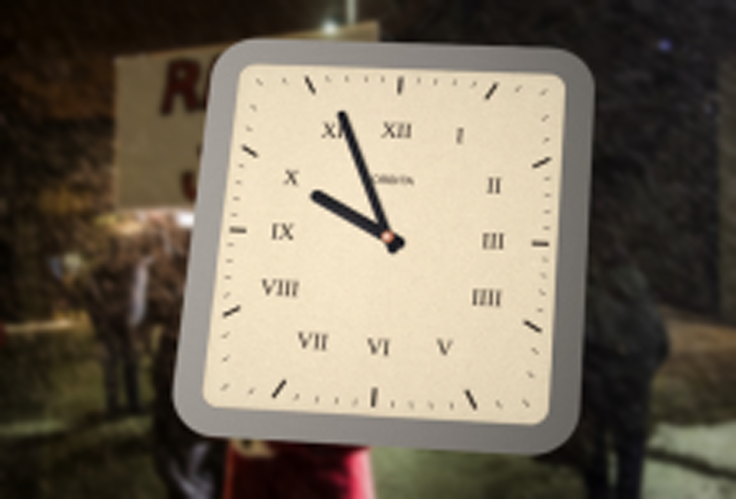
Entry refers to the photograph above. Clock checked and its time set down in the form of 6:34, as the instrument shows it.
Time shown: 9:56
